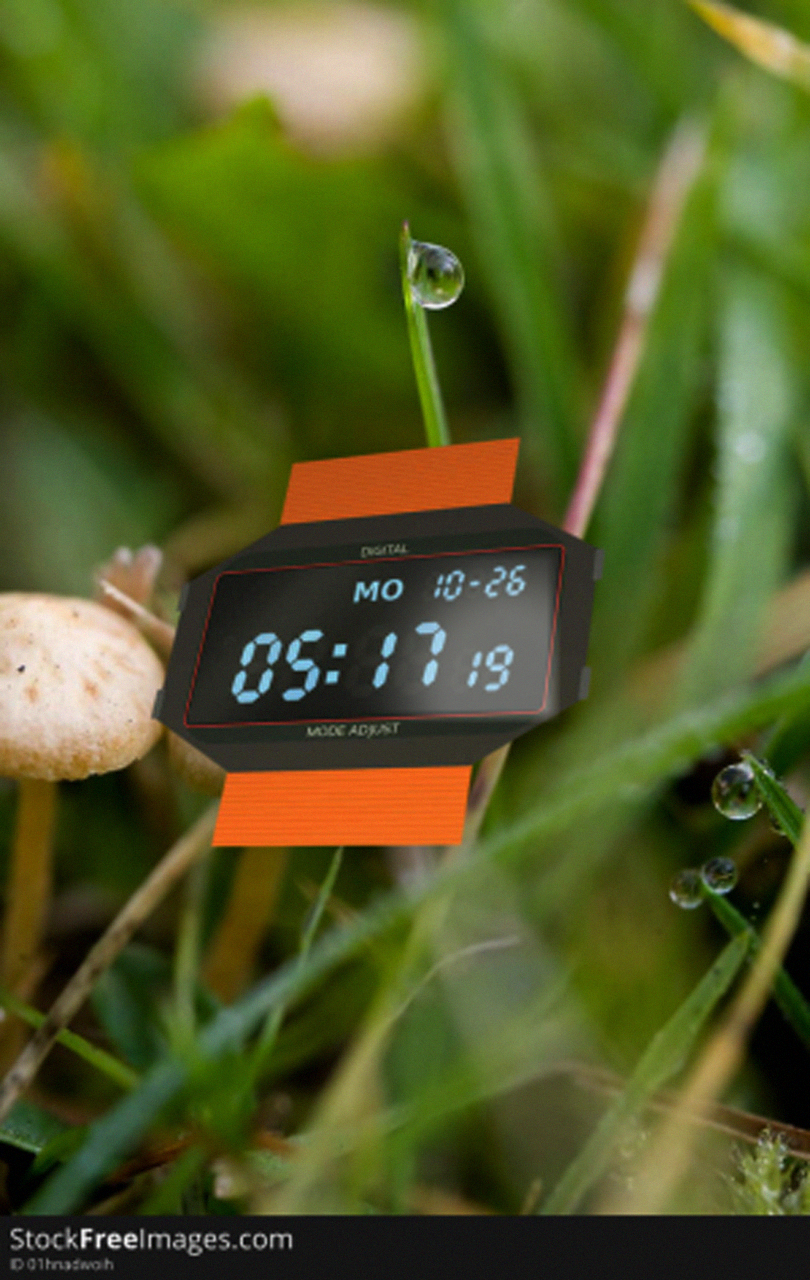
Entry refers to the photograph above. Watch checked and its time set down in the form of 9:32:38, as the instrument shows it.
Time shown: 5:17:19
